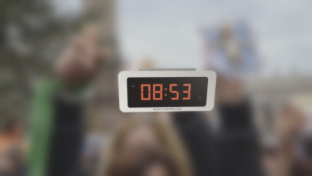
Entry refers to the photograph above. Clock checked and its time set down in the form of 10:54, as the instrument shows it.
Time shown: 8:53
